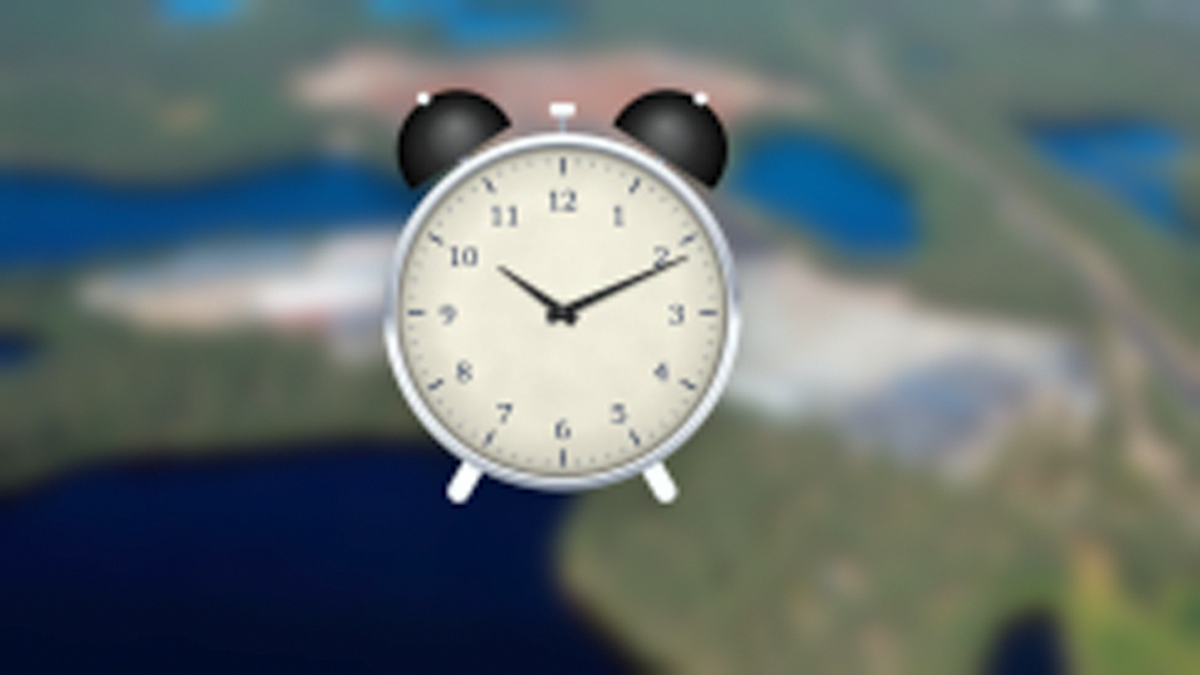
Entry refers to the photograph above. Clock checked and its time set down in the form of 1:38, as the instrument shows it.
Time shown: 10:11
